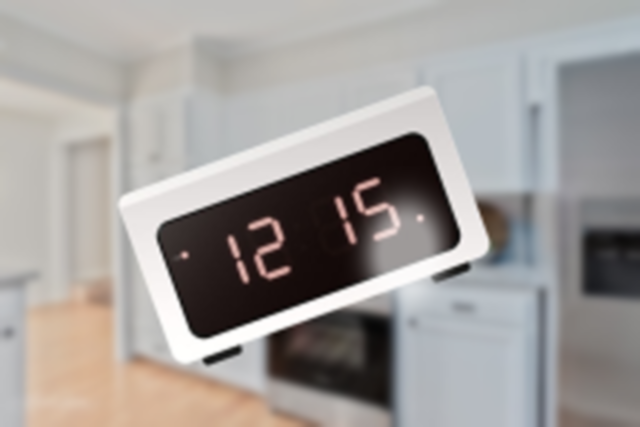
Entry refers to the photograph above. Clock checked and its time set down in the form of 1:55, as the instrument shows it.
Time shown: 12:15
